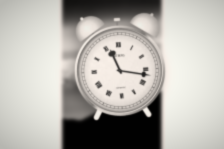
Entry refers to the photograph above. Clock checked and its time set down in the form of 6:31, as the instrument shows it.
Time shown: 11:17
